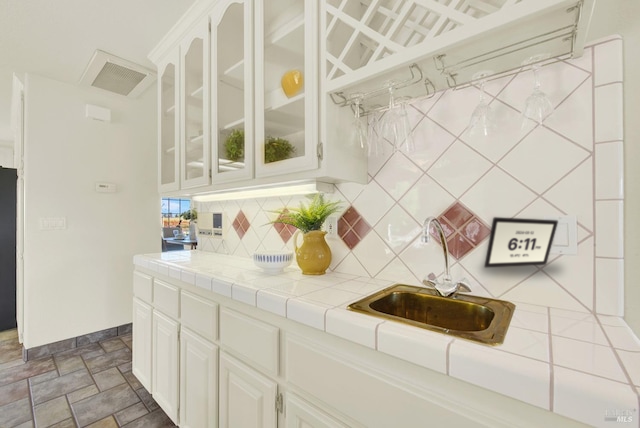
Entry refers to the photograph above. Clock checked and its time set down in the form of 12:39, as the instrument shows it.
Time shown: 6:11
